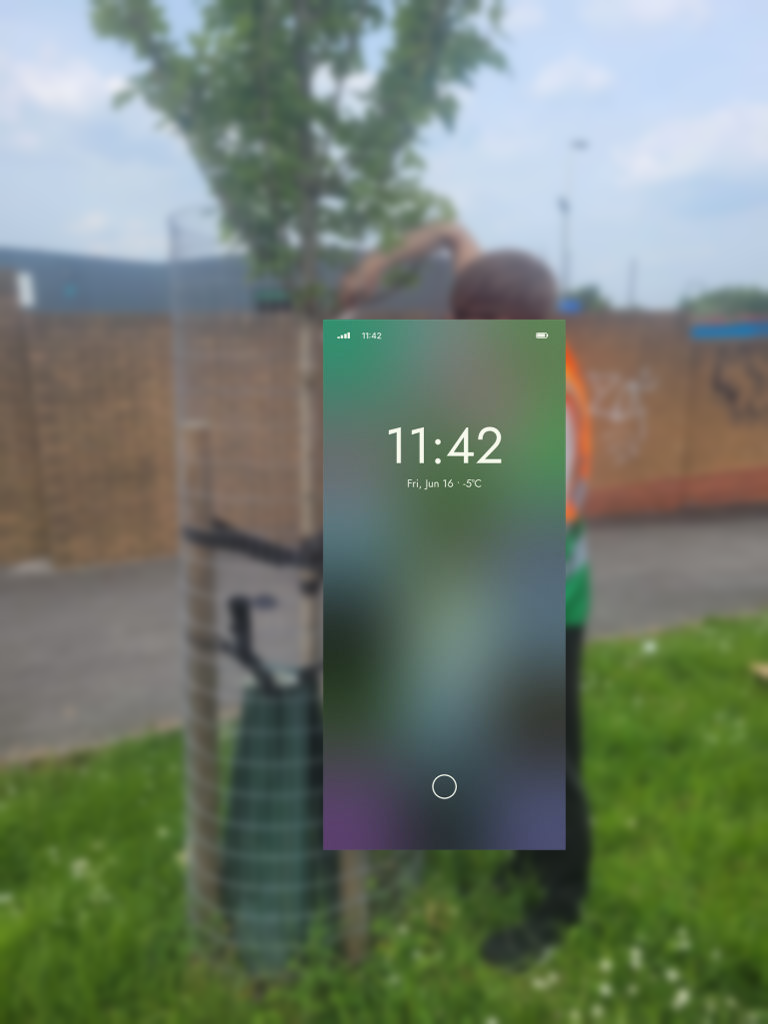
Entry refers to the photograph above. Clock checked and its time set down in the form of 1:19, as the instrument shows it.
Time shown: 11:42
